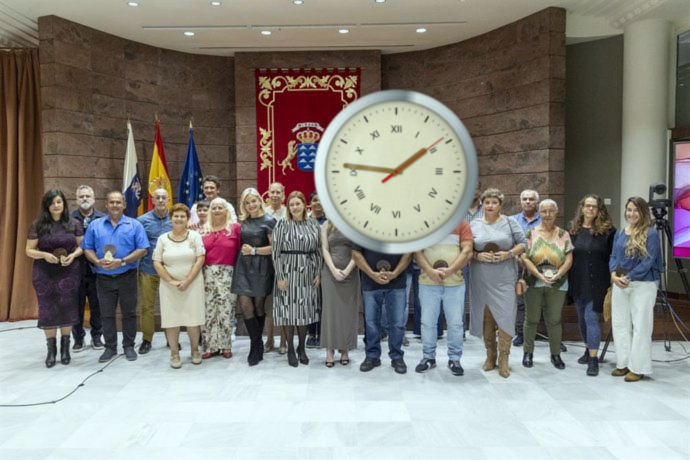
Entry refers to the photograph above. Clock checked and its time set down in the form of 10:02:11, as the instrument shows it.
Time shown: 1:46:09
